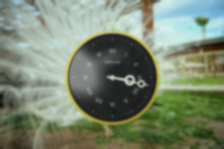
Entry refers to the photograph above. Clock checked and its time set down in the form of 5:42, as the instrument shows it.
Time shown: 3:17
